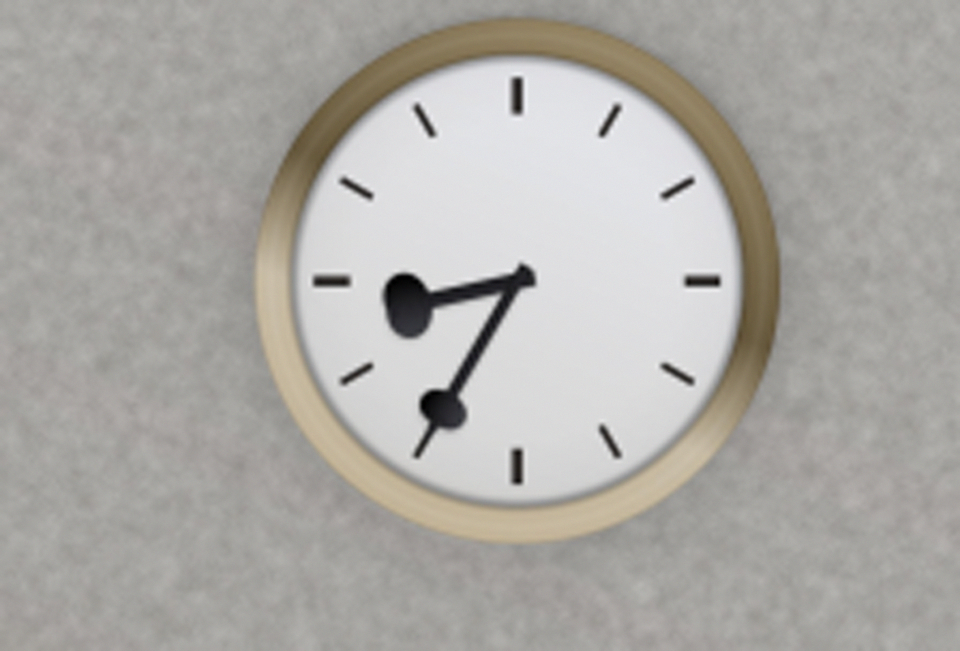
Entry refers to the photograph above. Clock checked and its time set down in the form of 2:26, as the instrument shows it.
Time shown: 8:35
